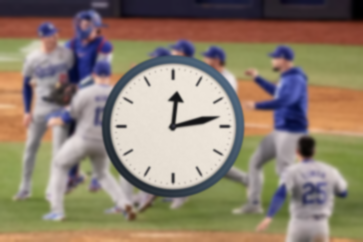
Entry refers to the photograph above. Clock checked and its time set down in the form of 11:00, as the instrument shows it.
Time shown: 12:13
